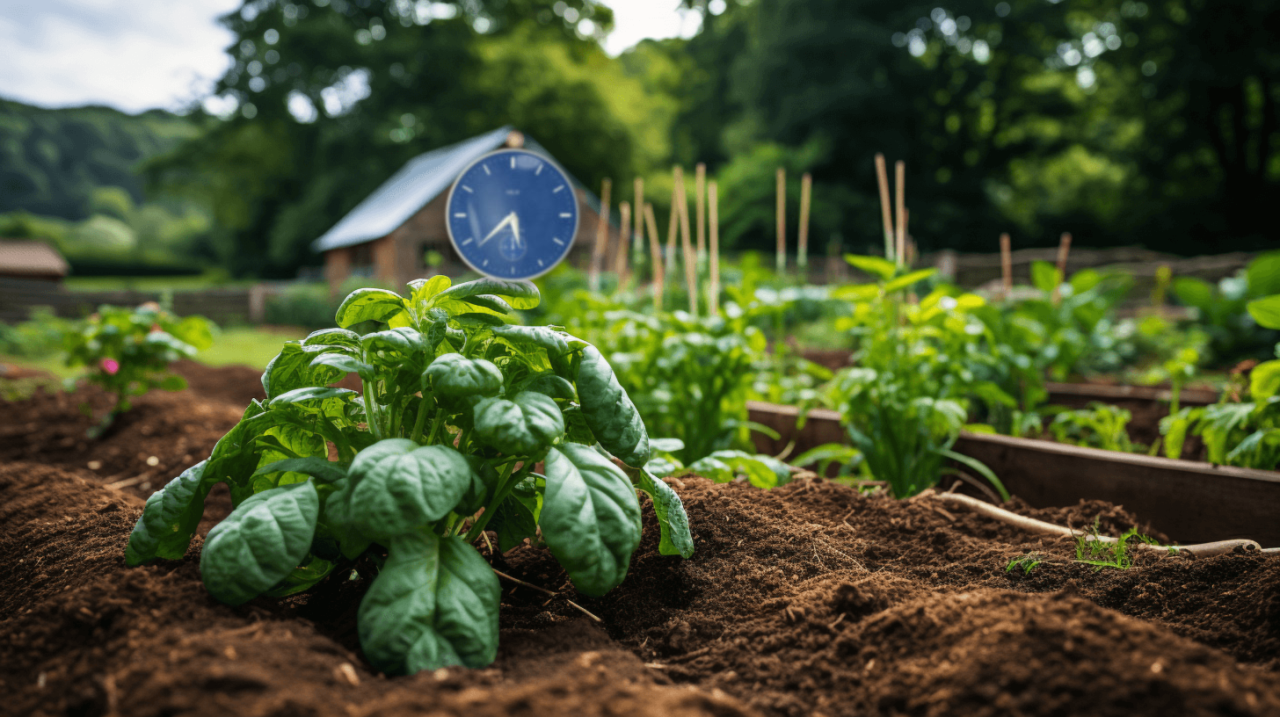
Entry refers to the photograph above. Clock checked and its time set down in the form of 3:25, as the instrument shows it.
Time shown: 5:38
